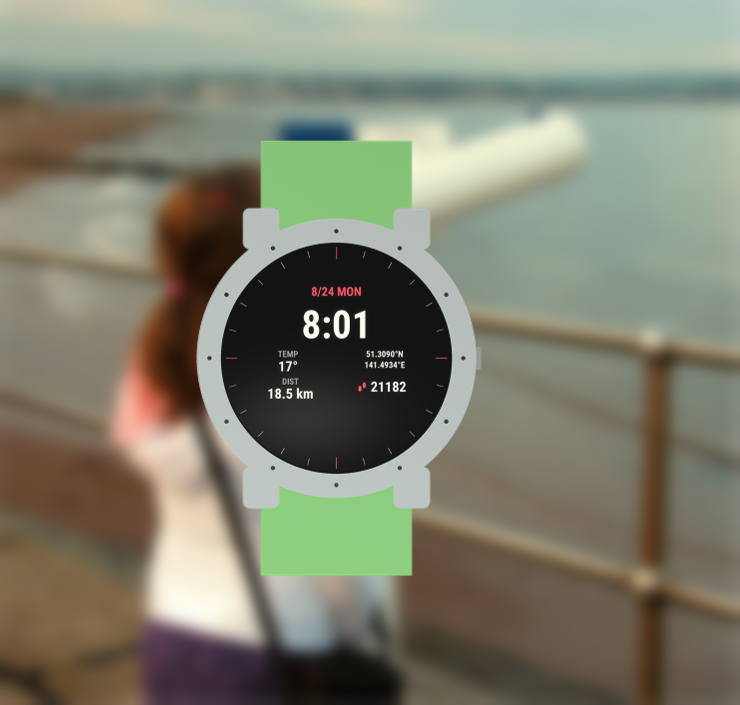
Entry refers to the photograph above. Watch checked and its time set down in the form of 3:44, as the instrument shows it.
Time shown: 8:01
